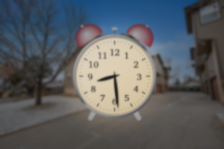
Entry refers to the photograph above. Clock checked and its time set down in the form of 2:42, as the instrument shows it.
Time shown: 8:29
